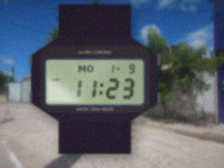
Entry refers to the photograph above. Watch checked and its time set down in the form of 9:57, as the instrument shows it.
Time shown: 11:23
